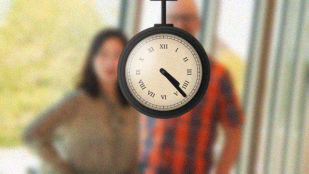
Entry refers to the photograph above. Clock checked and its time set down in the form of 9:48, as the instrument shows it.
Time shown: 4:23
